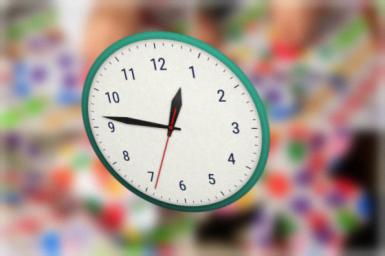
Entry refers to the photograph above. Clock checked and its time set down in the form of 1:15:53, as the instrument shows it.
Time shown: 12:46:34
